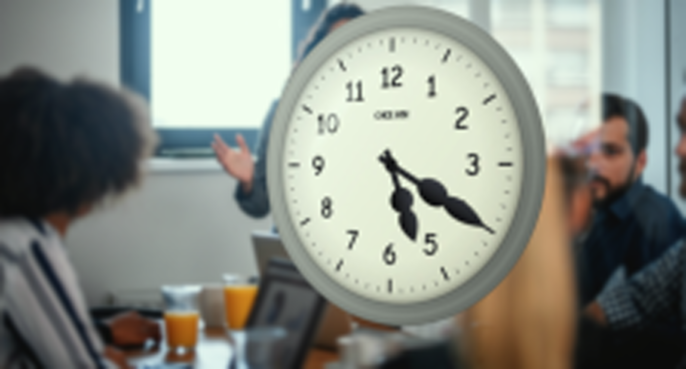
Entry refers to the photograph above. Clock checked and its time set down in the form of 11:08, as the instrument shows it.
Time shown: 5:20
